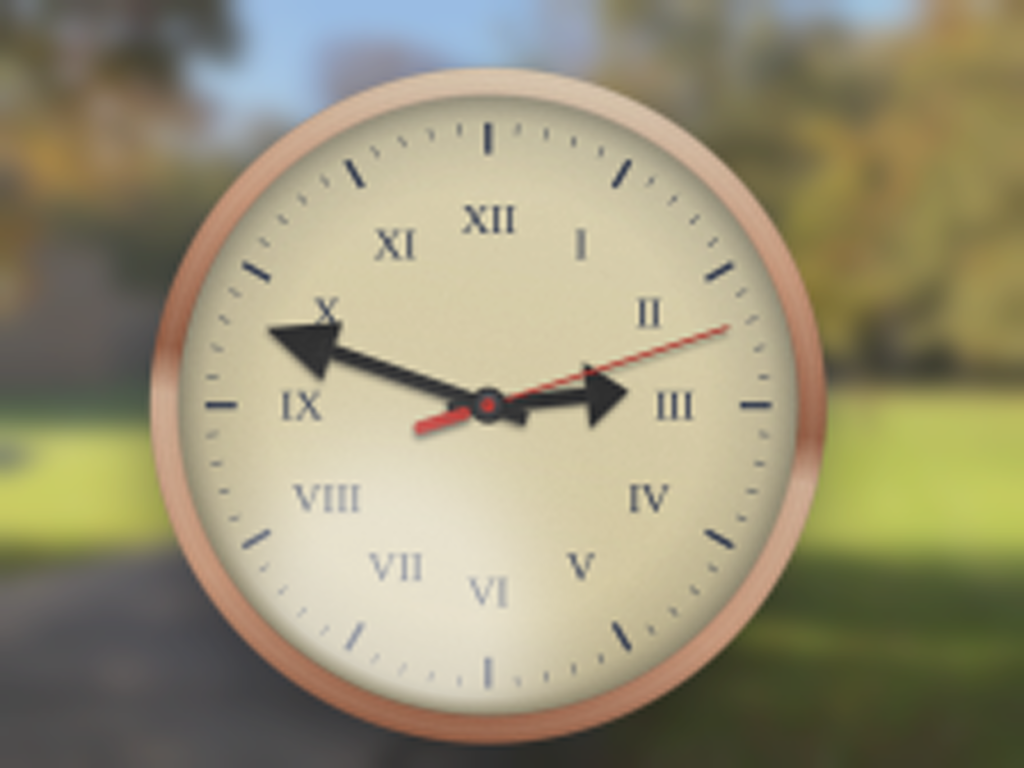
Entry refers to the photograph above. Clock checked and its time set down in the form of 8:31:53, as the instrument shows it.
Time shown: 2:48:12
